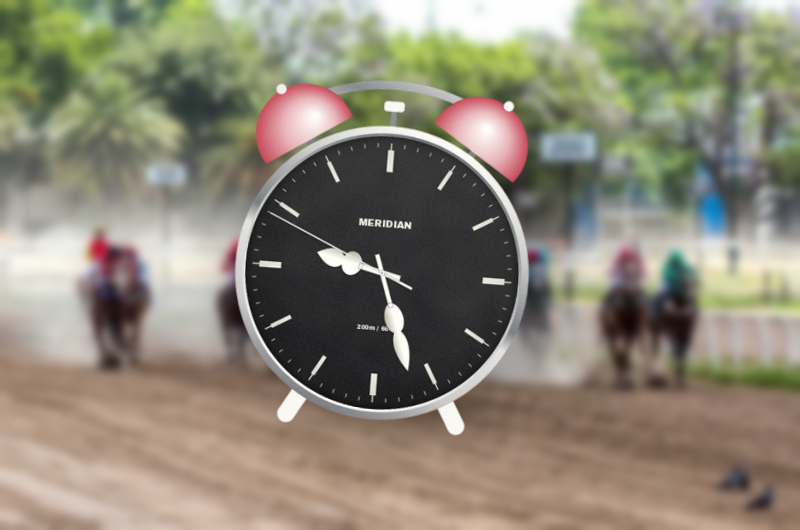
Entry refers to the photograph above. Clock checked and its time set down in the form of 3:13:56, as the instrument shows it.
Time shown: 9:26:49
